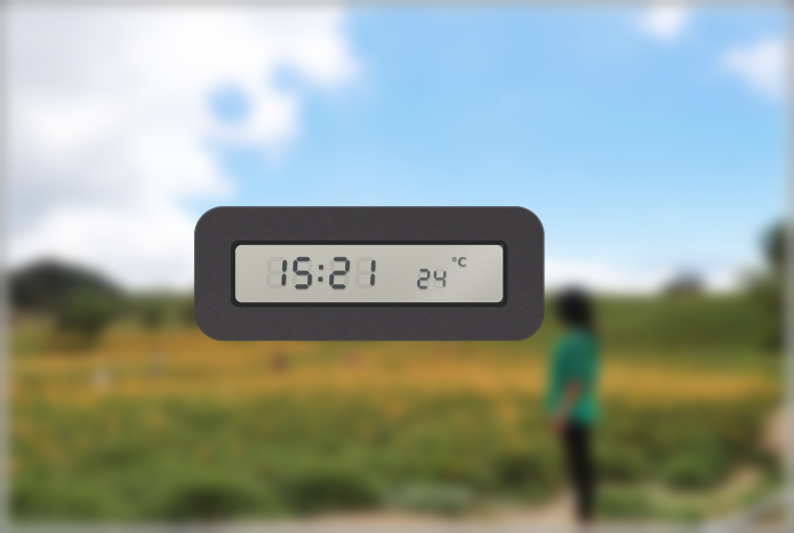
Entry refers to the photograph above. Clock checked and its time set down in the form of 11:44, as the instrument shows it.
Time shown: 15:21
